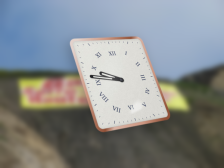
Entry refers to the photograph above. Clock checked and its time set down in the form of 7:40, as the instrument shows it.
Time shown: 9:47
